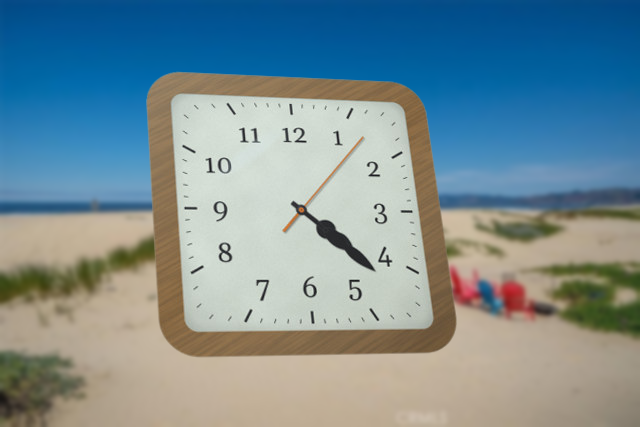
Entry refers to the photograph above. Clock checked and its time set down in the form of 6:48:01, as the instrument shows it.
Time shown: 4:22:07
